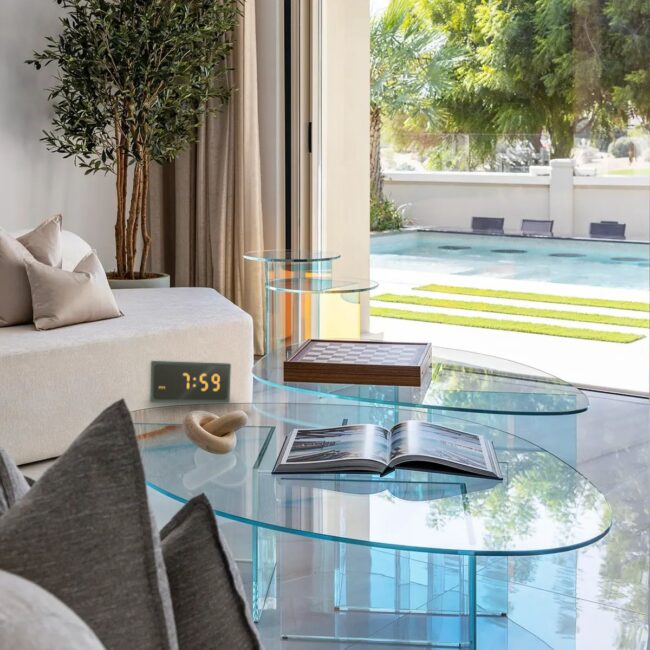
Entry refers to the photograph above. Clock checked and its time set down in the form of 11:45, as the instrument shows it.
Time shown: 7:59
